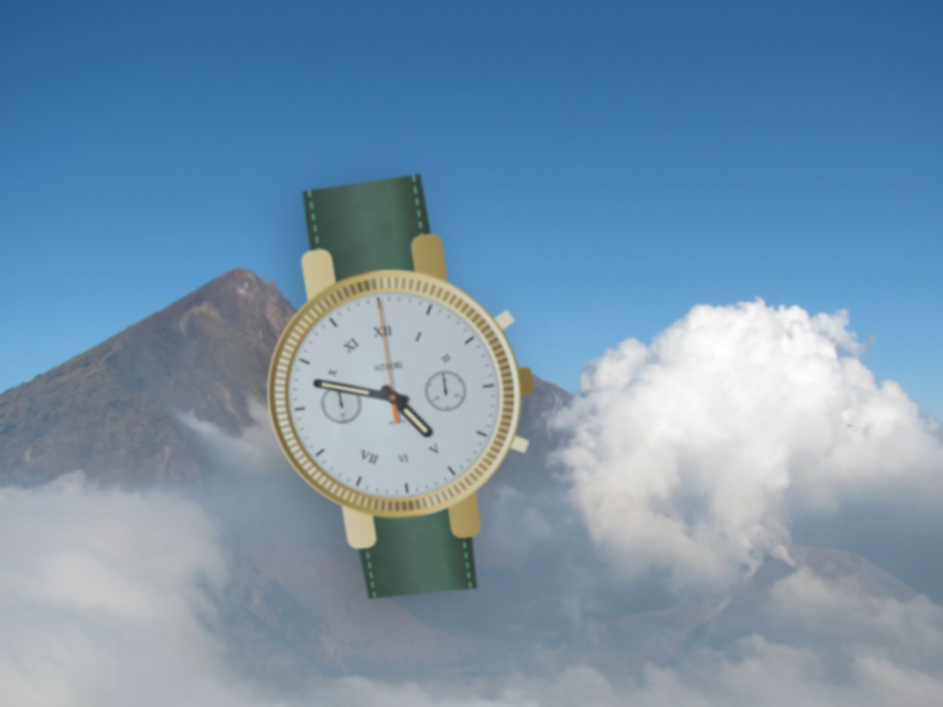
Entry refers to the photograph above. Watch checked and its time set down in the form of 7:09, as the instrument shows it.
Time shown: 4:48
